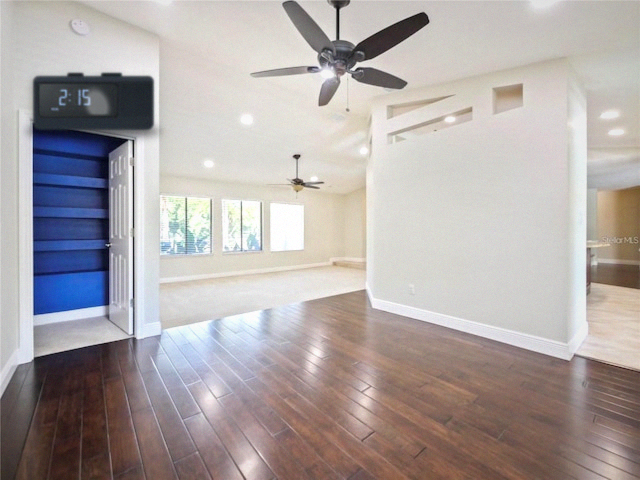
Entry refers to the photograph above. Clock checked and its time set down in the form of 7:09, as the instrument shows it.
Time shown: 2:15
